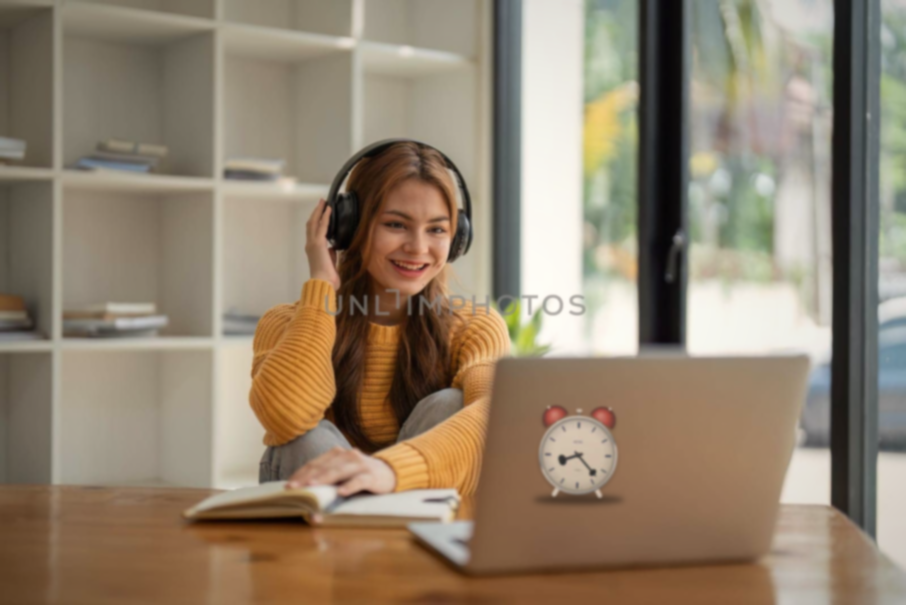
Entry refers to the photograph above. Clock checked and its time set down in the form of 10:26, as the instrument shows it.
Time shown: 8:23
